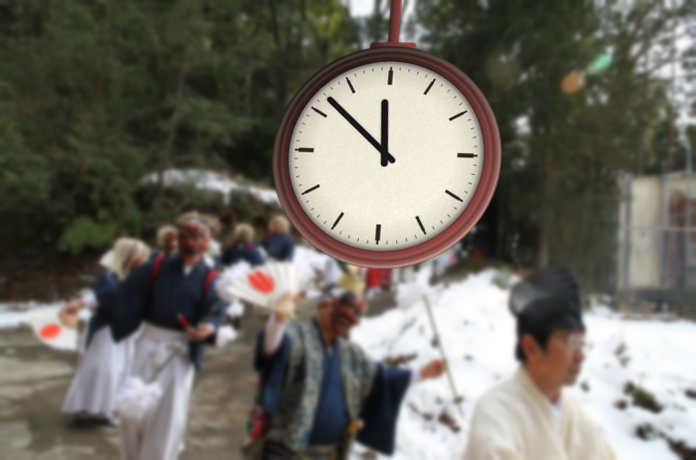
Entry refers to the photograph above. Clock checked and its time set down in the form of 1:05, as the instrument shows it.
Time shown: 11:52
